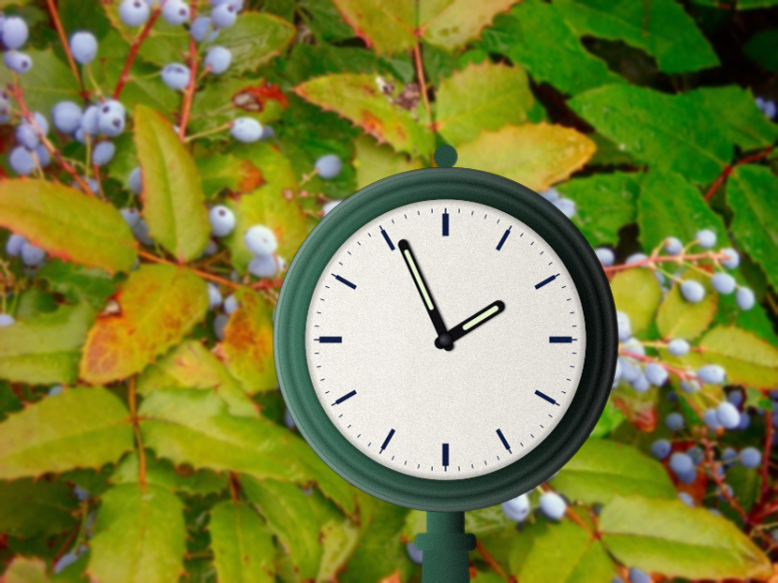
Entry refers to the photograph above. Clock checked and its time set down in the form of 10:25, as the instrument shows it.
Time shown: 1:56
